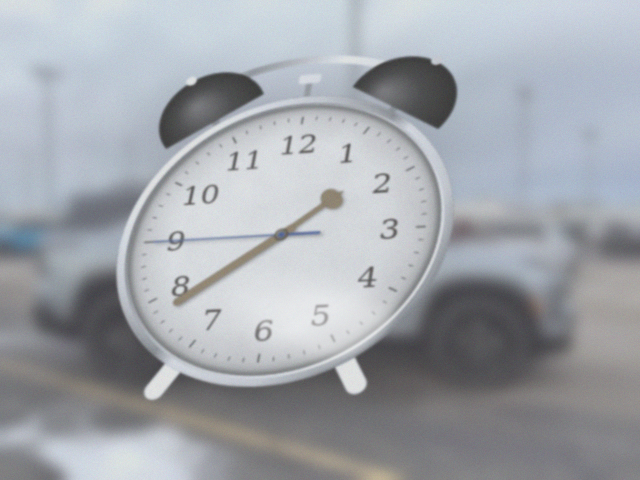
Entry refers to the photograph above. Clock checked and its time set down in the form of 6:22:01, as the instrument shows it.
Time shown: 1:38:45
